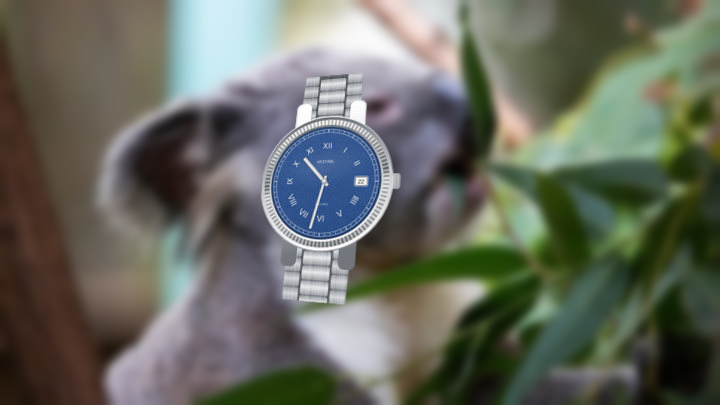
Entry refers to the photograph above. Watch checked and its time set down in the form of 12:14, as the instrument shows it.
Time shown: 10:32
